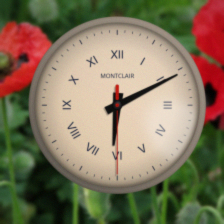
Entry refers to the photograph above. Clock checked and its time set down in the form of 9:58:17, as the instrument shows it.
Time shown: 6:10:30
